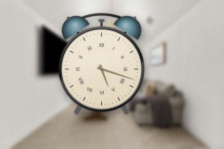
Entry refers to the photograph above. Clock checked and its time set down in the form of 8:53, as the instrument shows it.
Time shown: 5:18
